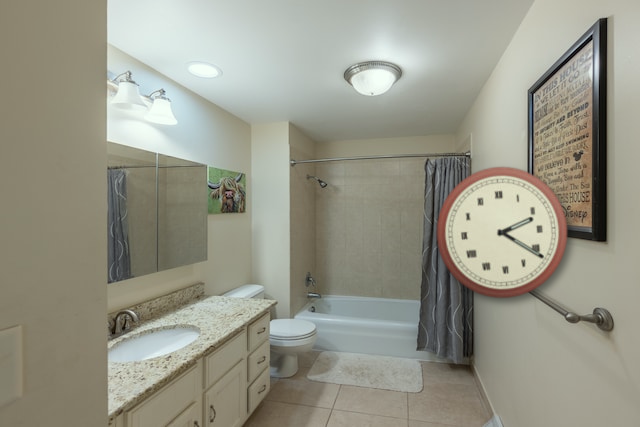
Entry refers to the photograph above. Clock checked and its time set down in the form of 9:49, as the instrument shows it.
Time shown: 2:21
